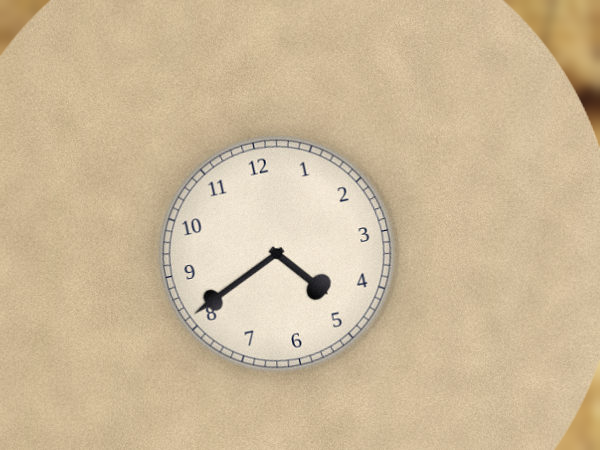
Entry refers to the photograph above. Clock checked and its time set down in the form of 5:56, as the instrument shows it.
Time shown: 4:41
